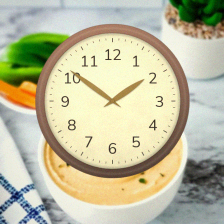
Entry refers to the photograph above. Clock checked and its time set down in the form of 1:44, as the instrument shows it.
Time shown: 1:51
